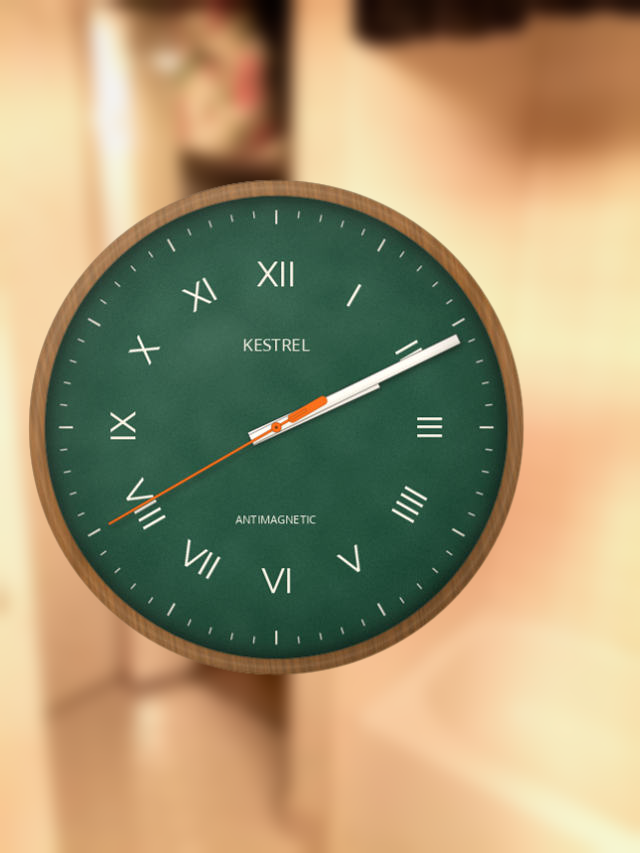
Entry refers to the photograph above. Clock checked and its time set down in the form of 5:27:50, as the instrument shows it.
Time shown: 2:10:40
